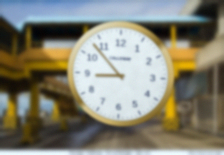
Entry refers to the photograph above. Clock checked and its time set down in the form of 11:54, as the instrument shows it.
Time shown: 8:53
